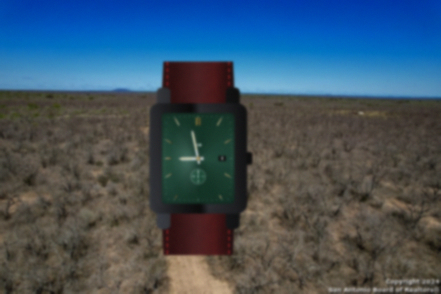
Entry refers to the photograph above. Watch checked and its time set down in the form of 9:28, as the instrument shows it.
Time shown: 8:58
